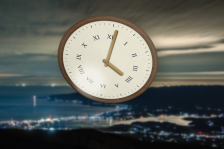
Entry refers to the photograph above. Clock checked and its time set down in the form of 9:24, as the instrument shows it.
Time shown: 4:01
